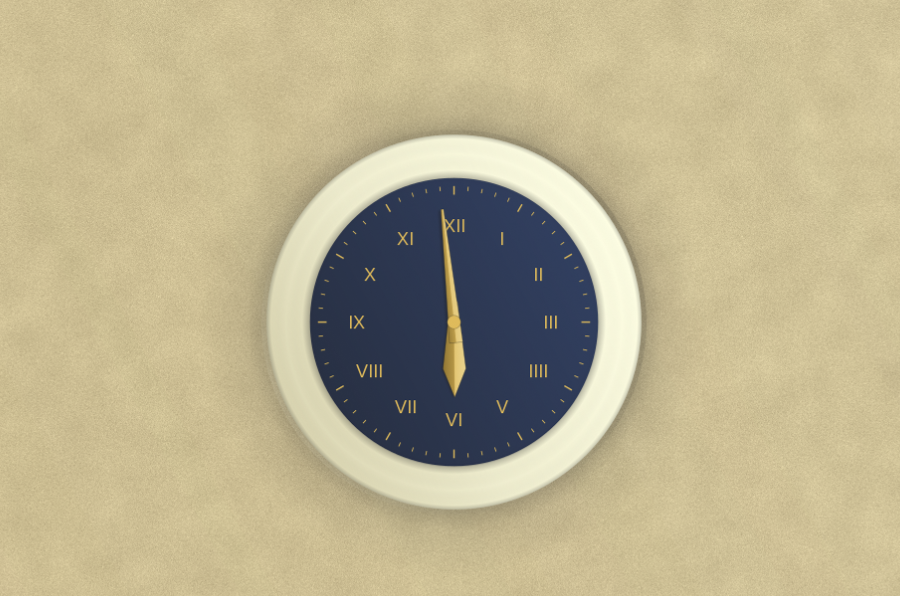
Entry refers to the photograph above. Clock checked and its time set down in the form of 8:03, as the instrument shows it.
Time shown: 5:59
